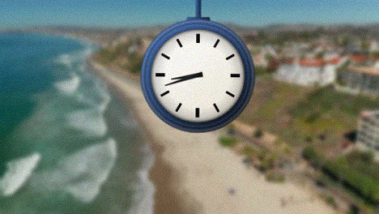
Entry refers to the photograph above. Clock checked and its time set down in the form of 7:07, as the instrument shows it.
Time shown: 8:42
